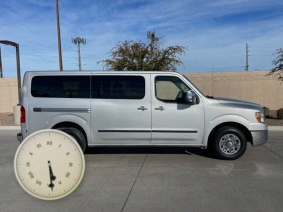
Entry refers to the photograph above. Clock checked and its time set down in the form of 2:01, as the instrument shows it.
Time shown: 5:29
